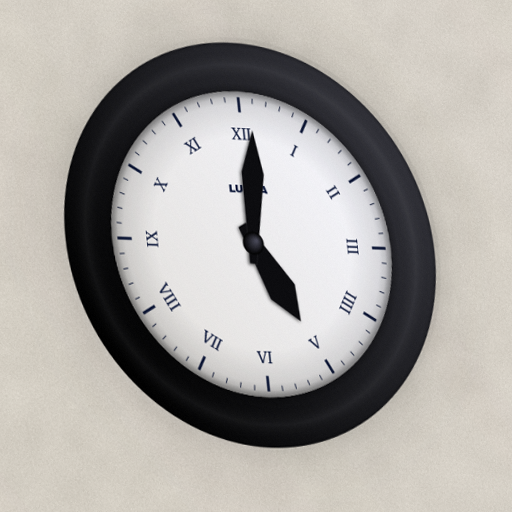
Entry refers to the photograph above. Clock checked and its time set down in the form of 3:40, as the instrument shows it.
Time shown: 5:01
